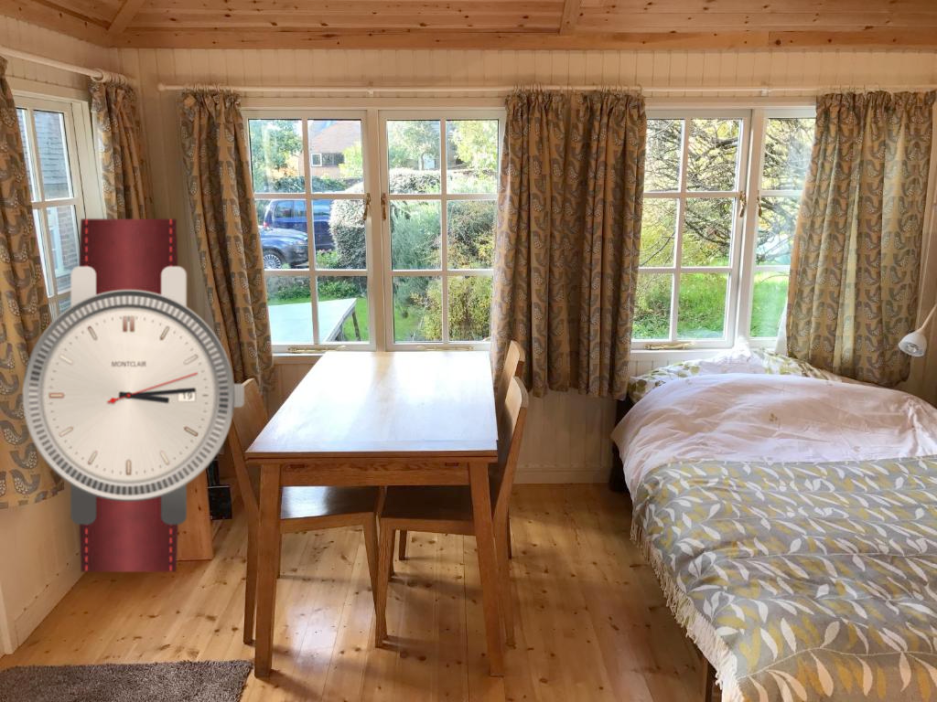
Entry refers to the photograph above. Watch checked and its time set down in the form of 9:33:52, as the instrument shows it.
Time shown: 3:14:12
